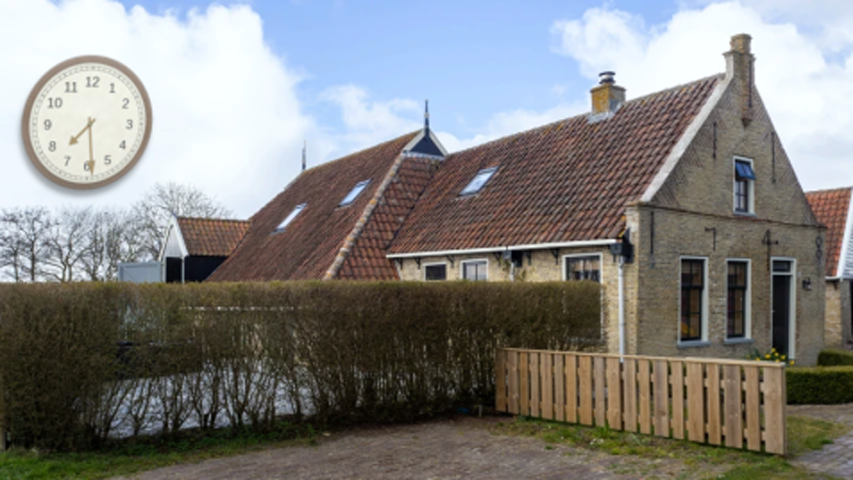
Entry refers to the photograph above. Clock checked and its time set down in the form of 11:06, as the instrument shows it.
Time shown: 7:29
